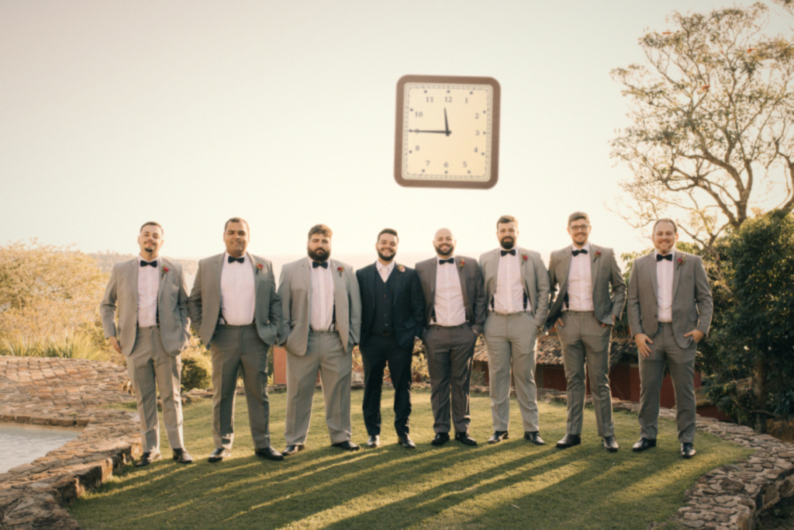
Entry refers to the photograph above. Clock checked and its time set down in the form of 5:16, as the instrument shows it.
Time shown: 11:45
